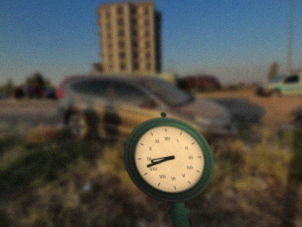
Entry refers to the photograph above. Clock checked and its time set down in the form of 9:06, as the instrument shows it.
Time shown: 8:42
